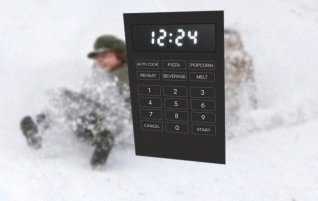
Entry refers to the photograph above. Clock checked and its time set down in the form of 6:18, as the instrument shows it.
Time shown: 12:24
